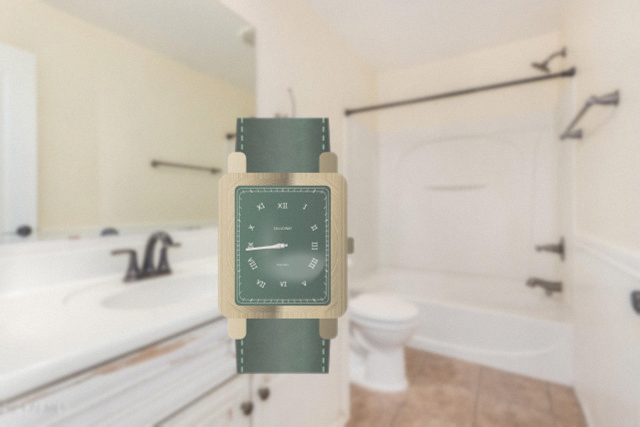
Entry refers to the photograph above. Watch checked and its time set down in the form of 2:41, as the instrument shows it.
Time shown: 8:44
